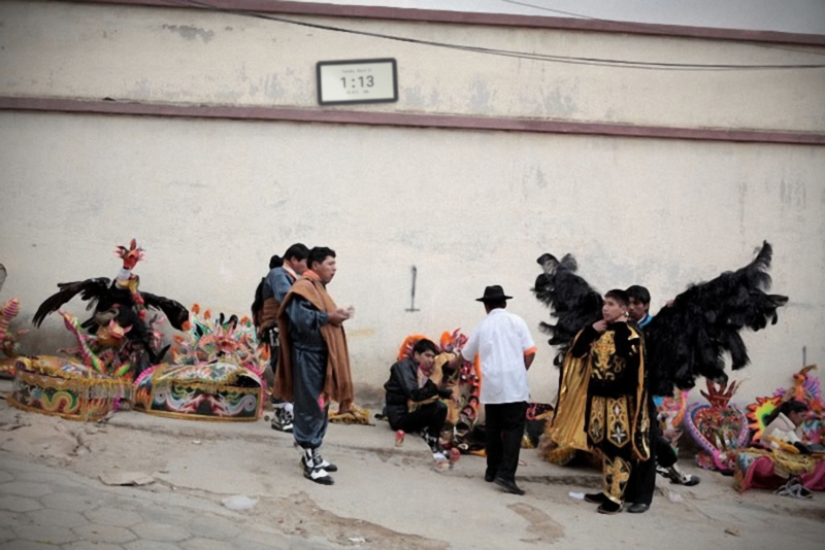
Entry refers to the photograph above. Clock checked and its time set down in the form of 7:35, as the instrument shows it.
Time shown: 1:13
